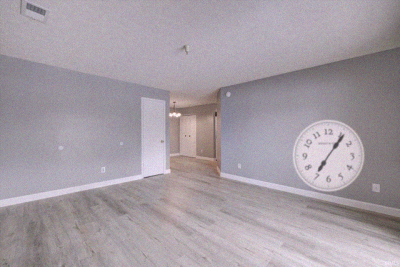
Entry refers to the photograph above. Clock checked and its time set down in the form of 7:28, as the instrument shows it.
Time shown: 7:06
